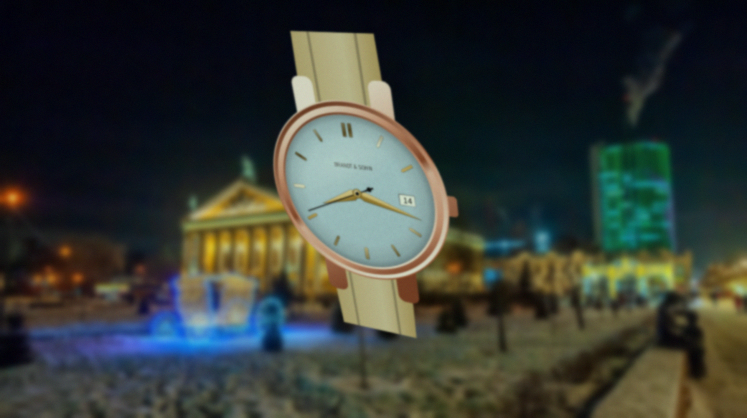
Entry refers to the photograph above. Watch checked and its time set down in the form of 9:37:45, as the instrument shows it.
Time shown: 8:17:41
